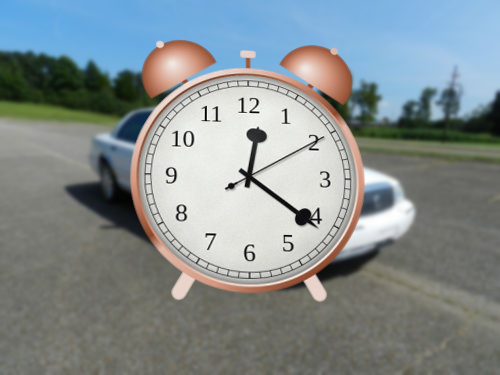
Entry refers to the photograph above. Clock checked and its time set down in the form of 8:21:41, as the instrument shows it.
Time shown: 12:21:10
